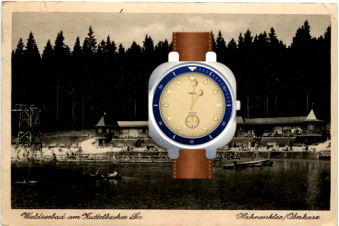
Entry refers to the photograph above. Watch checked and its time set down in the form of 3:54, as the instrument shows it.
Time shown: 1:01
